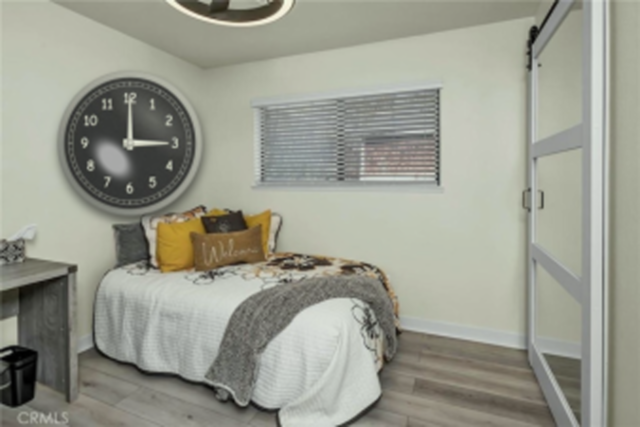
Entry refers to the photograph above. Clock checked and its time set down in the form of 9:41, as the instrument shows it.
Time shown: 3:00
